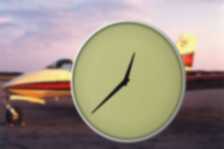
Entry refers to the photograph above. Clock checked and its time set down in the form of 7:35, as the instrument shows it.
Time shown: 12:38
